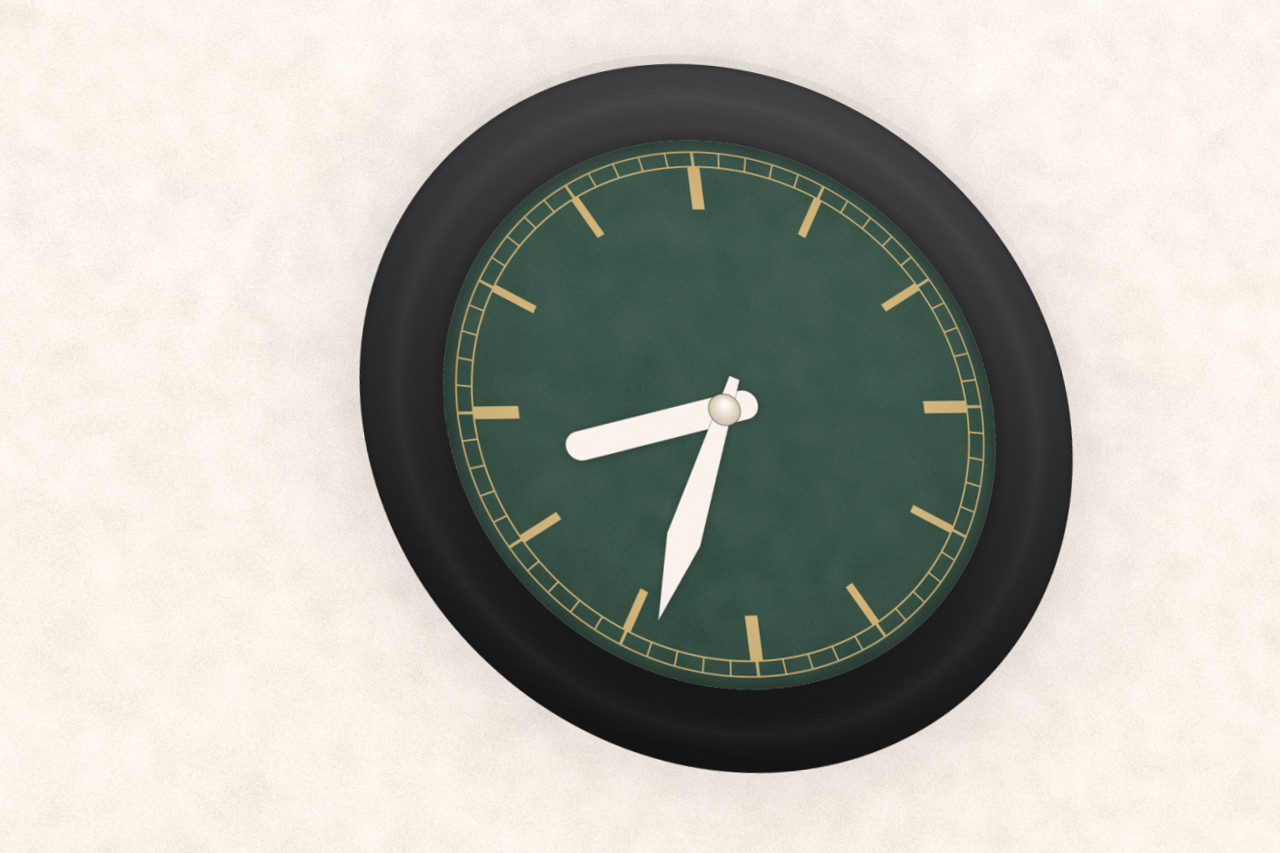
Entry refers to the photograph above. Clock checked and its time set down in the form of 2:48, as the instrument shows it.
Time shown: 8:34
